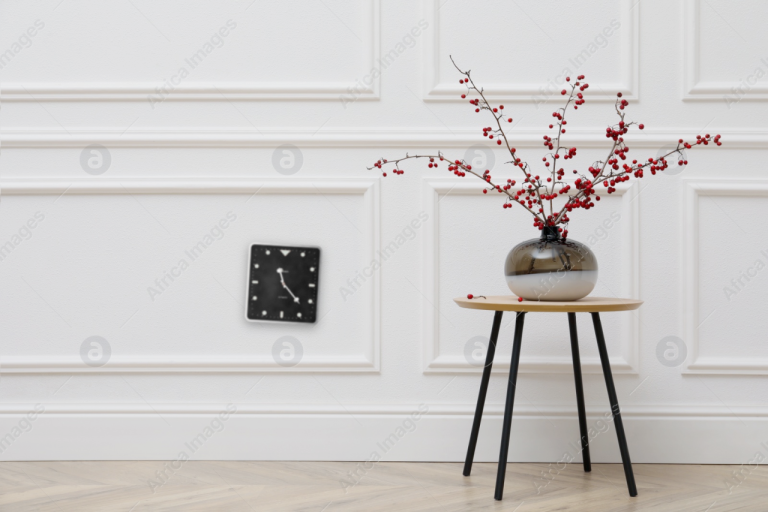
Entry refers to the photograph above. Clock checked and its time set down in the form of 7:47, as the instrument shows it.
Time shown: 11:23
